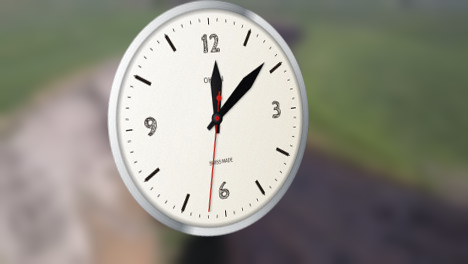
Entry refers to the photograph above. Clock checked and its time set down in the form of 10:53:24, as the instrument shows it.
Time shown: 12:08:32
